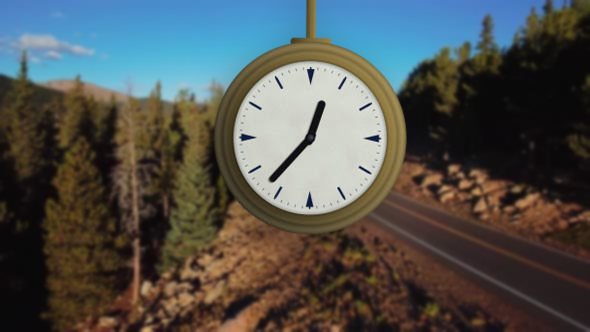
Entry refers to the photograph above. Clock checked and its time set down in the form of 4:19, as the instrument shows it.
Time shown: 12:37
